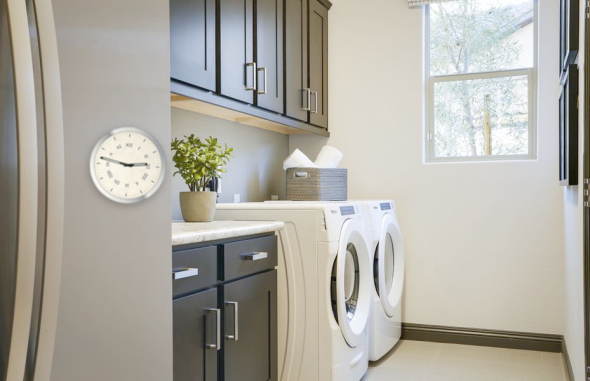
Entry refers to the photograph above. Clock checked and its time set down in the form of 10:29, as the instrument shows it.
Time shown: 2:47
